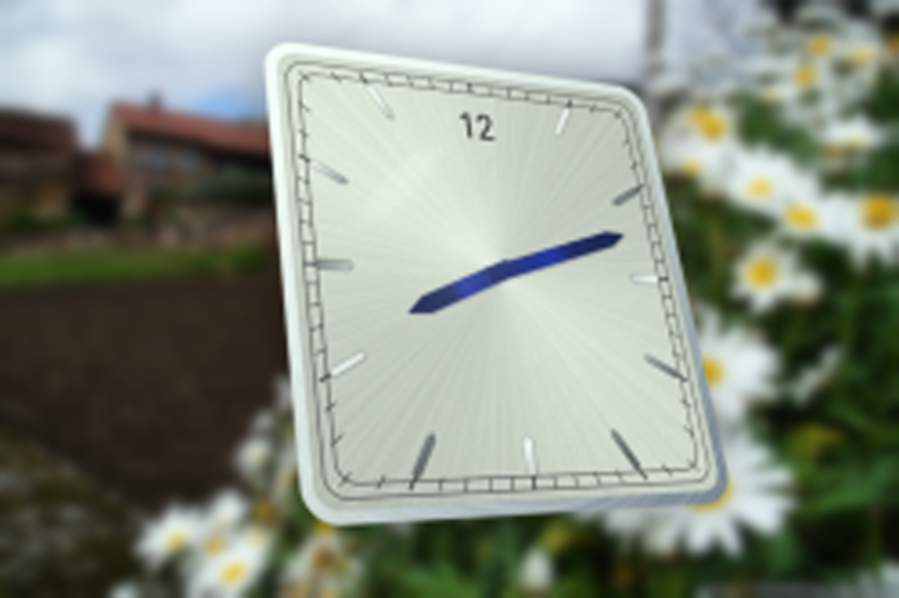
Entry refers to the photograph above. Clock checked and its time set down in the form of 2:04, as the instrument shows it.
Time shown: 8:12
